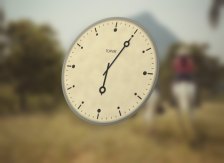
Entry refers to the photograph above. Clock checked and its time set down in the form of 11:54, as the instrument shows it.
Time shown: 6:05
